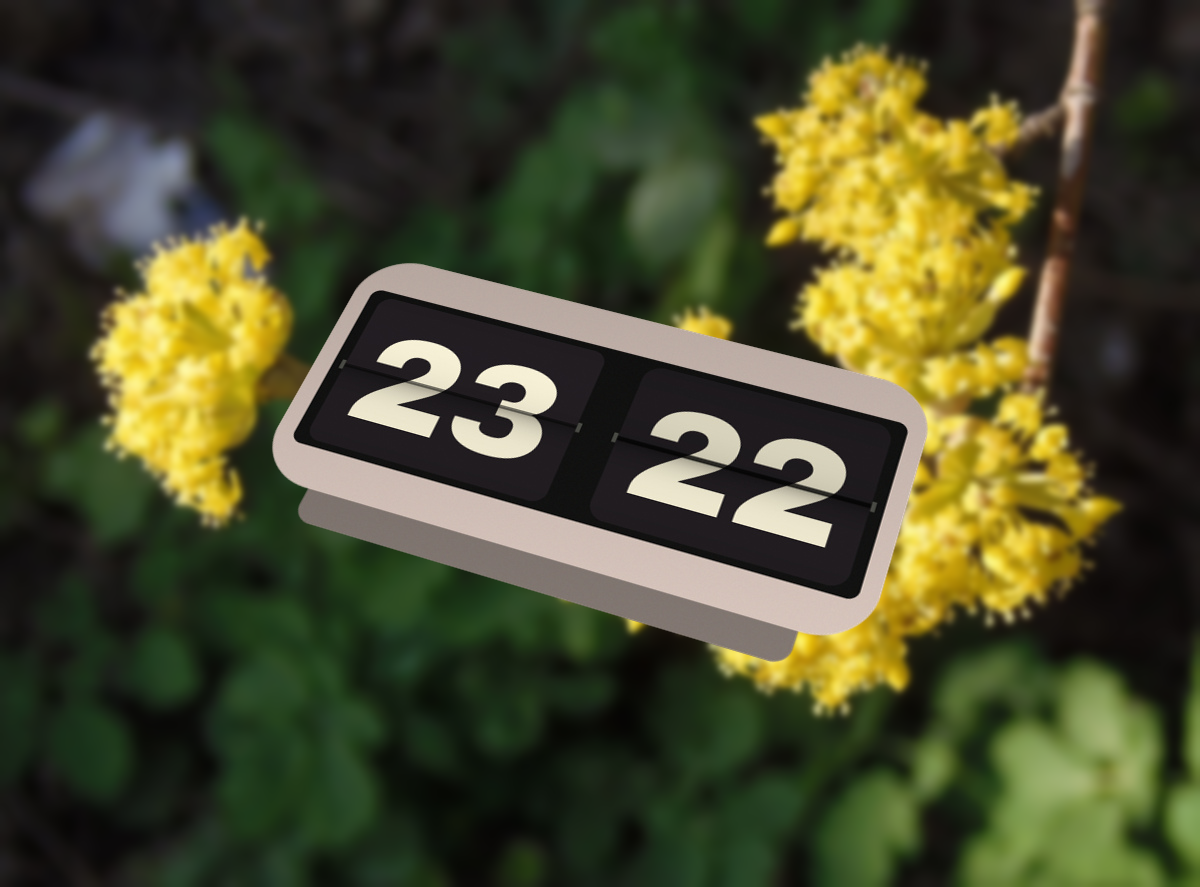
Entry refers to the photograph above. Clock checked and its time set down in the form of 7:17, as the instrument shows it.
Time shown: 23:22
